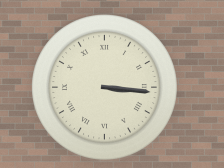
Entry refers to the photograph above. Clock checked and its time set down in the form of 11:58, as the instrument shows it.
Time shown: 3:16
